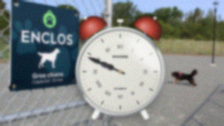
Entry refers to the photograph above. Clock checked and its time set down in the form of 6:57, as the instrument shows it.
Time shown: 9:49
